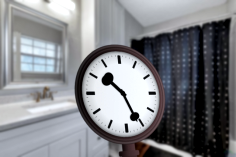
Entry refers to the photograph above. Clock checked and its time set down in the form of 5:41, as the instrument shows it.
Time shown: 10:26
